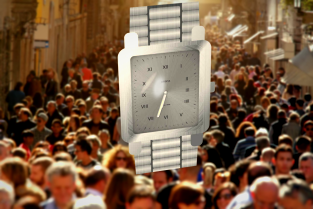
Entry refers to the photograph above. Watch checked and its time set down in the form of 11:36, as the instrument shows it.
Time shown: 6:33
